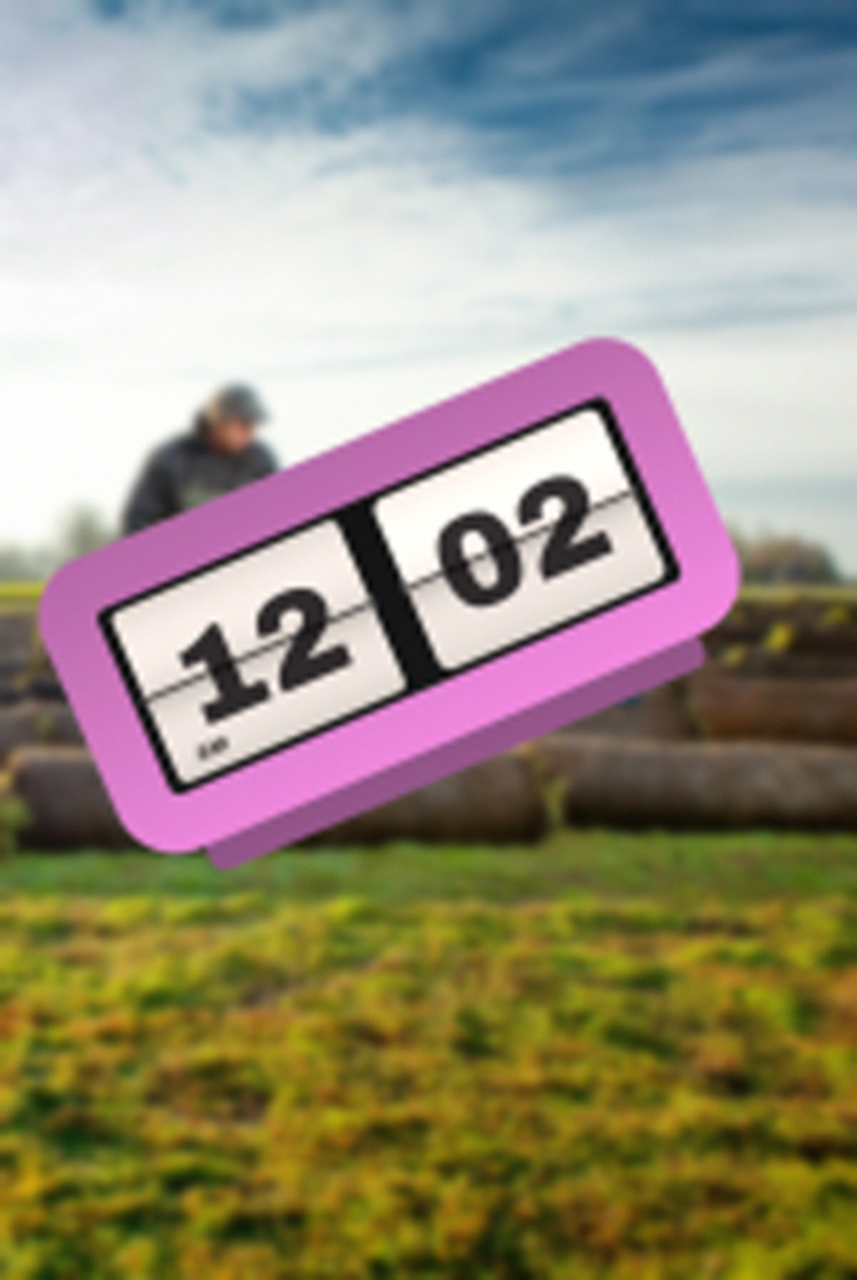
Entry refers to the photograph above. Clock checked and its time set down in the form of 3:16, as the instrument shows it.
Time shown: 12:02
